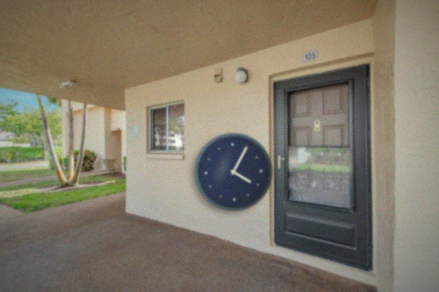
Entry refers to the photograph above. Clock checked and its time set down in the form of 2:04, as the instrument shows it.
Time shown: 4:05
